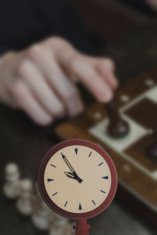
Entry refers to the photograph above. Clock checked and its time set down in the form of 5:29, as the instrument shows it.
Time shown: 9:55
